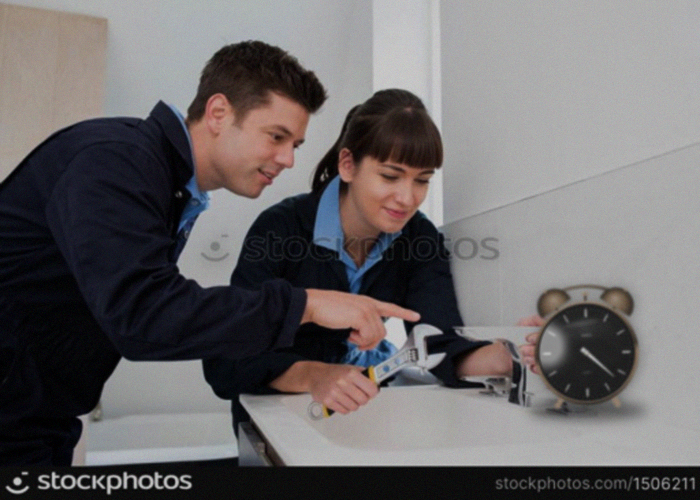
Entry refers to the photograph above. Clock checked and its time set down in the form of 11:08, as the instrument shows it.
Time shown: 4:22
